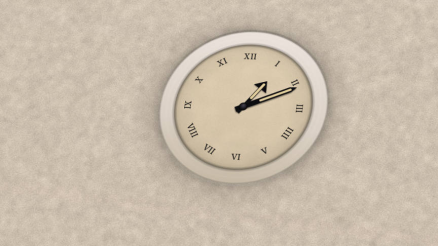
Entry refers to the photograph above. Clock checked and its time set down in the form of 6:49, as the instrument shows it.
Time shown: 1:11
